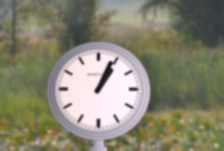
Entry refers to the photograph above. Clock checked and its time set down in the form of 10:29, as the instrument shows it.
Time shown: 1:04
